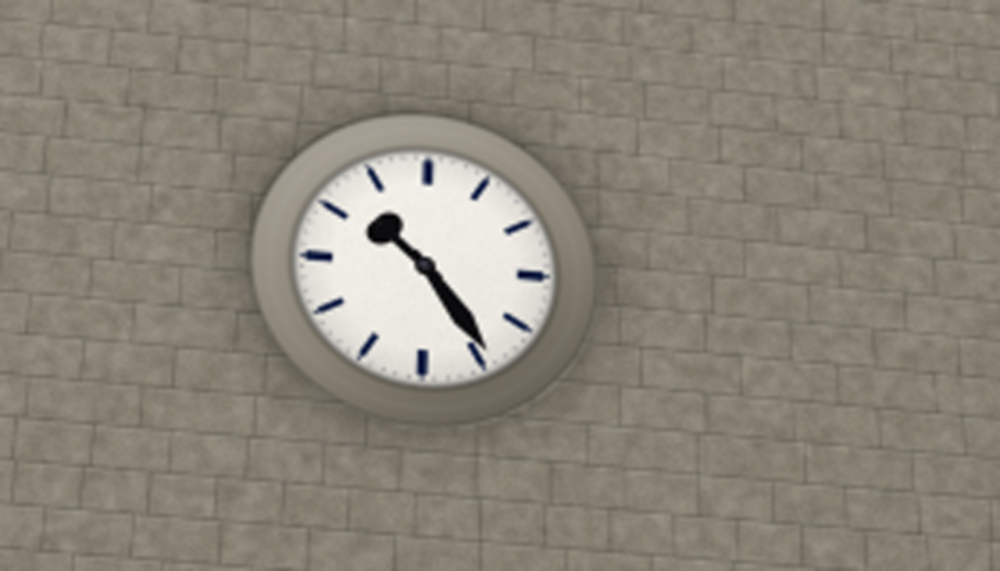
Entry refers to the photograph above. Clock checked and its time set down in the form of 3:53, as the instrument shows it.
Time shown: 10:24
